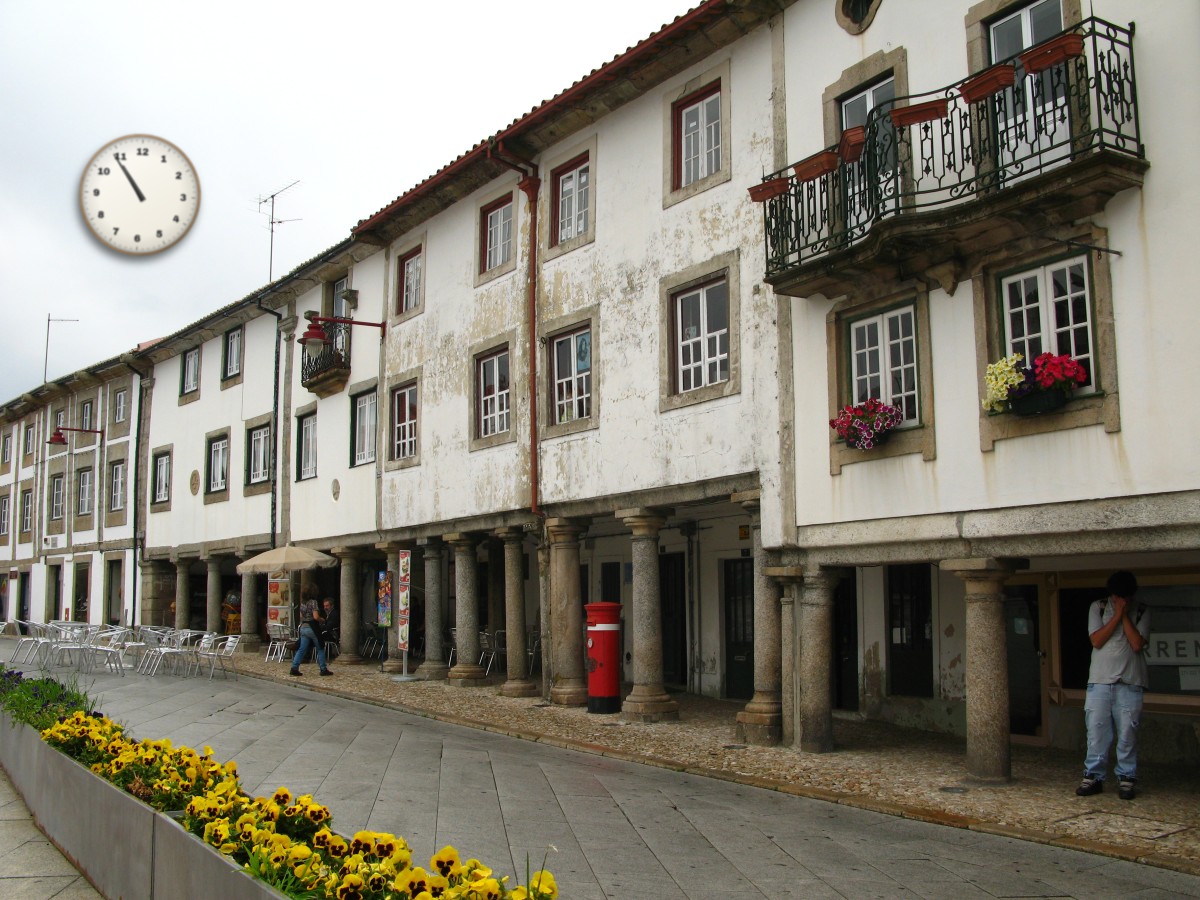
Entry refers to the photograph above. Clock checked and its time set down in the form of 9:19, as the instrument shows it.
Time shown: 10:54
